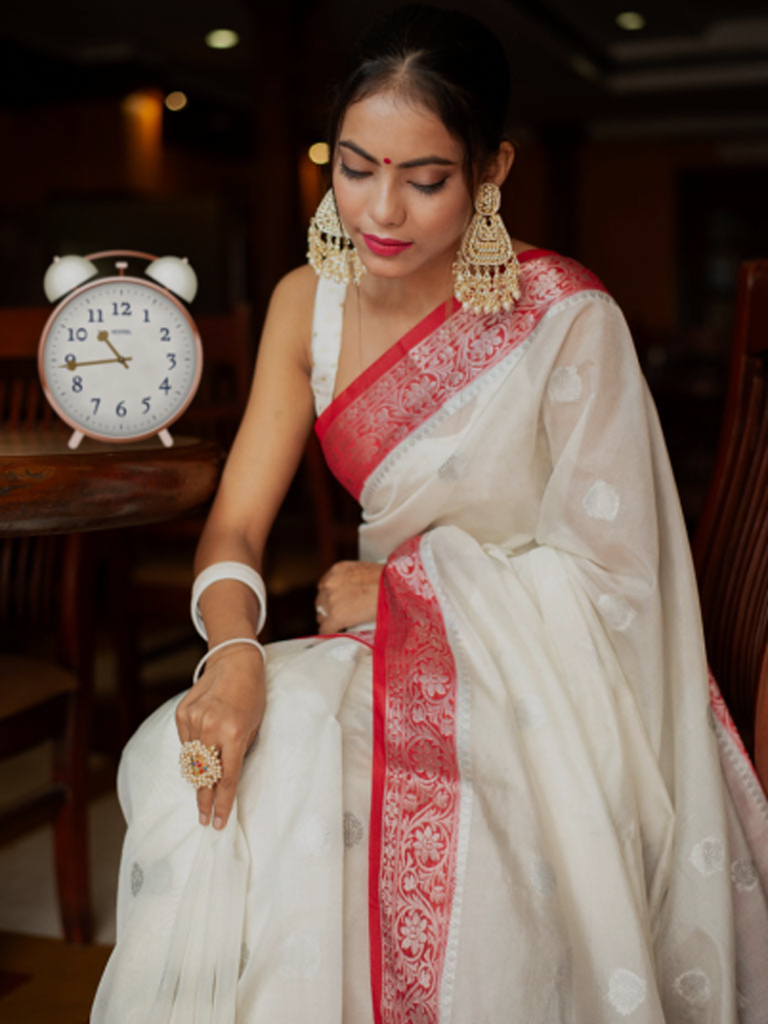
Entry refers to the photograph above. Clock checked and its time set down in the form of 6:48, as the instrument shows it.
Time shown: 10:44
